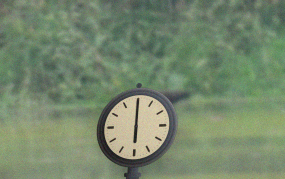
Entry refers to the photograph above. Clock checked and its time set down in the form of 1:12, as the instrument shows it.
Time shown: 6:00
